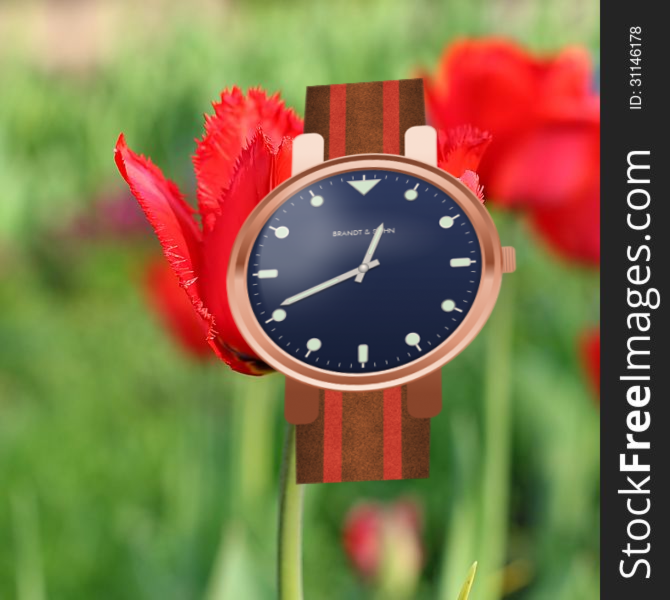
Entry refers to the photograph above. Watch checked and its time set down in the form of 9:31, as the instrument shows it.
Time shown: 12:41
